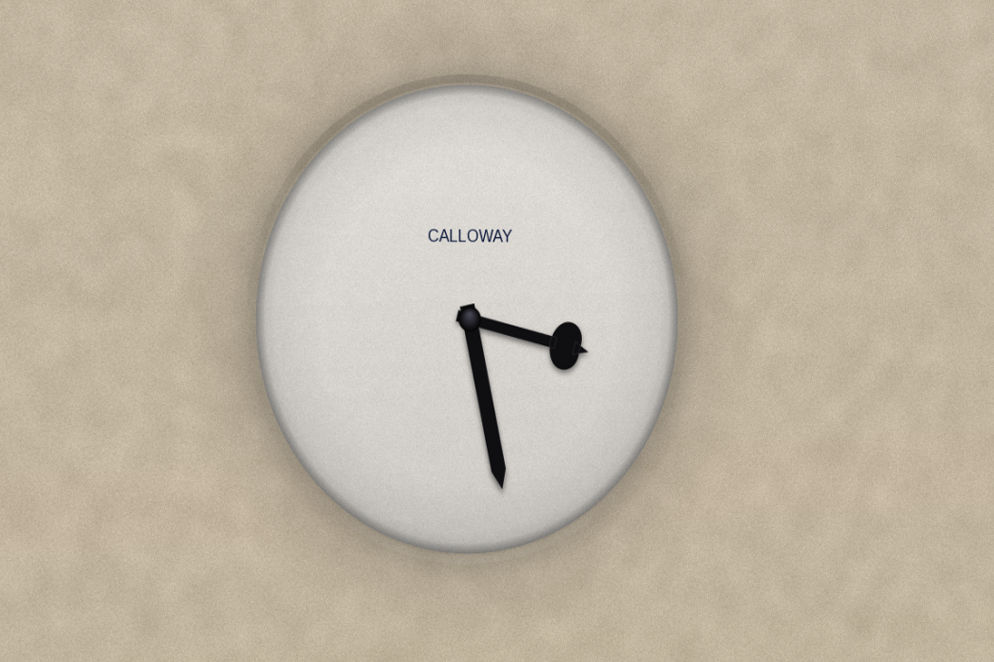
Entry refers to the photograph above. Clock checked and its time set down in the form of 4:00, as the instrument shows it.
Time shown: 3:28
